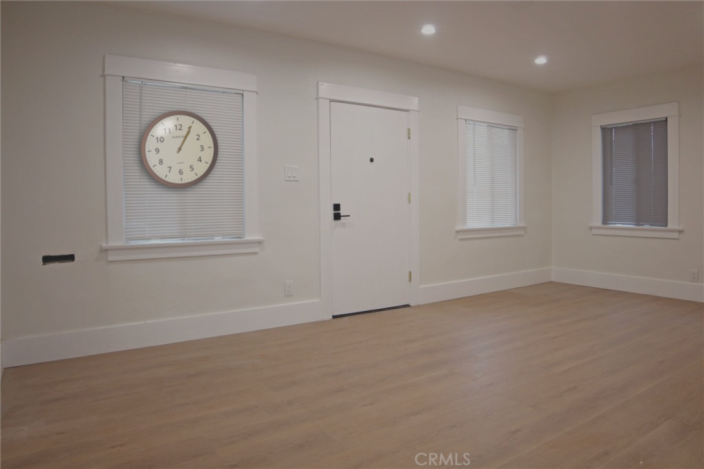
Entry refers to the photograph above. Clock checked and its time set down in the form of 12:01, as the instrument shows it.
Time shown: 1:05
